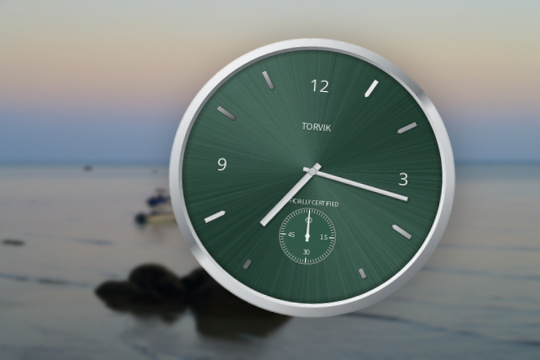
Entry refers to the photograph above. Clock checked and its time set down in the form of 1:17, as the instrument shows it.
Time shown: 7:17
